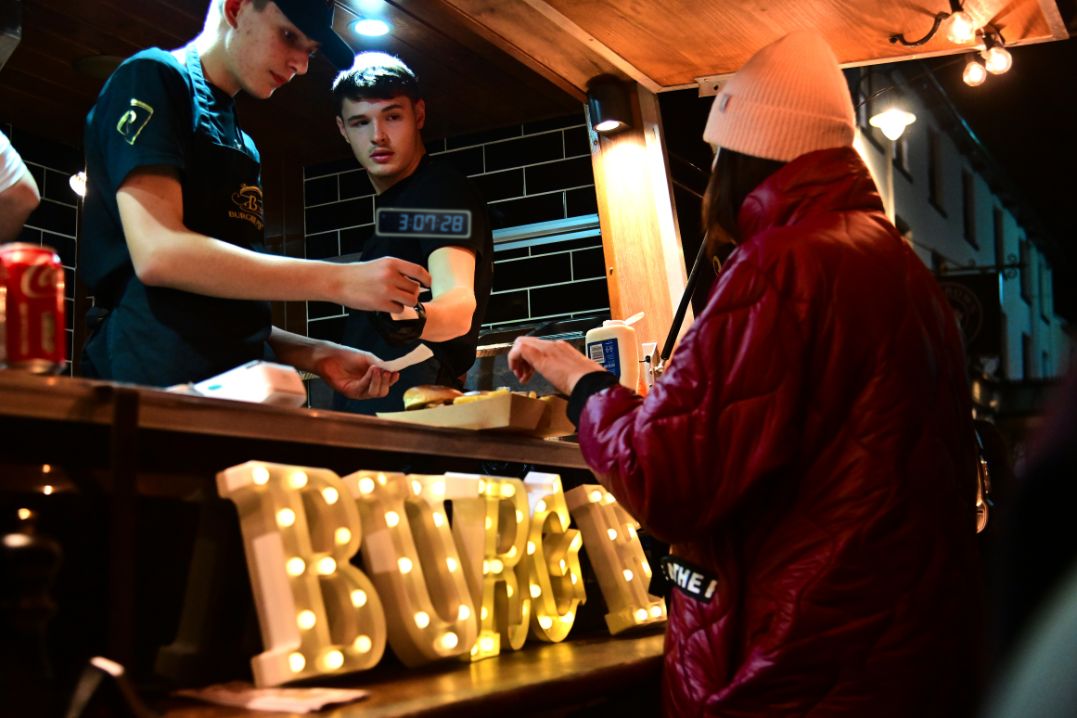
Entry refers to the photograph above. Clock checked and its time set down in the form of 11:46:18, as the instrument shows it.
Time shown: 3:07:28
